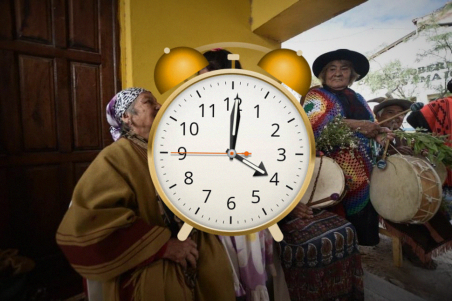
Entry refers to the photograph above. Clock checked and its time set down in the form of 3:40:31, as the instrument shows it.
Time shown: 4:00:45
